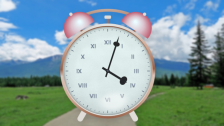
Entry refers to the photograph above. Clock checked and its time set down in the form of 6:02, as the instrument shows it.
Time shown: 4:03
